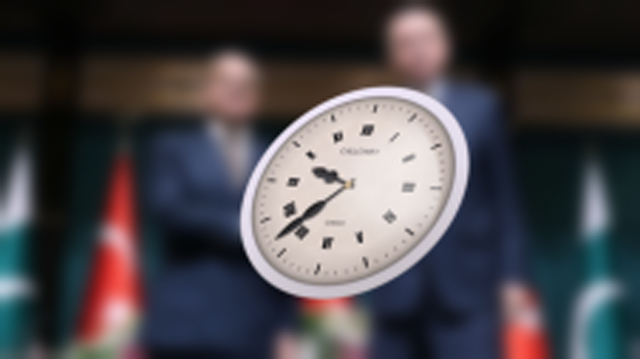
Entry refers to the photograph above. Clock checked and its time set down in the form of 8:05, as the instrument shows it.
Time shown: 9:37
